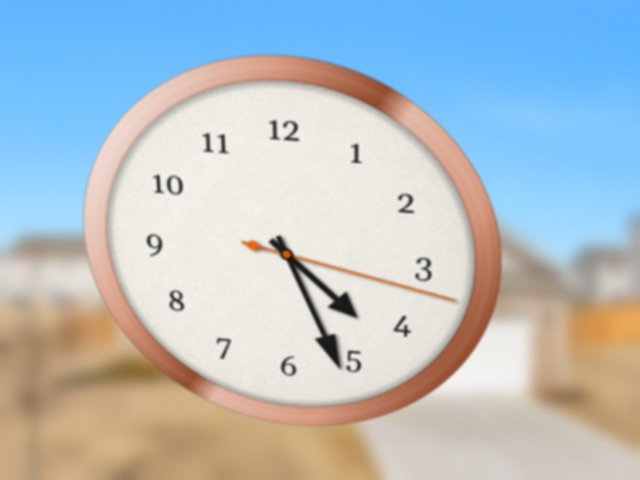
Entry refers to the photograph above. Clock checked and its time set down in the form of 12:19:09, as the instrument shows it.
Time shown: 4:26:17
